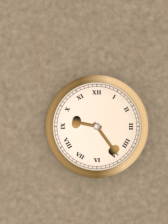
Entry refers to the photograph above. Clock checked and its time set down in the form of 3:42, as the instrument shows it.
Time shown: 9:24
